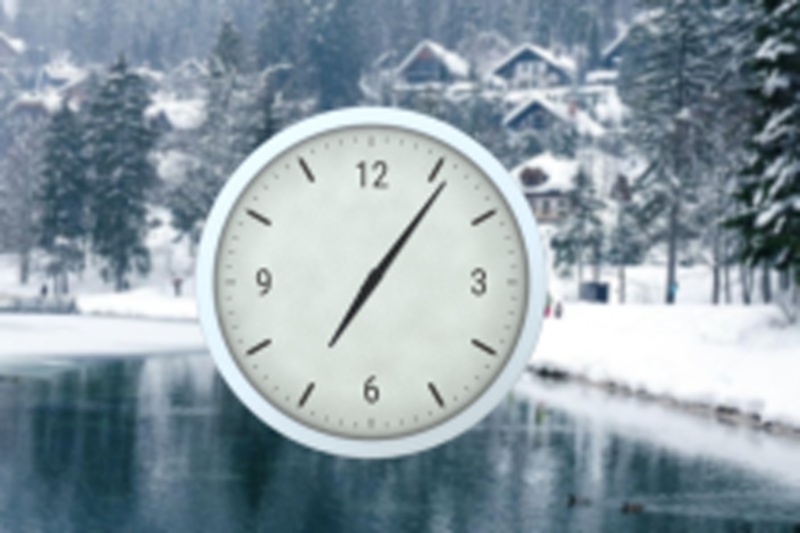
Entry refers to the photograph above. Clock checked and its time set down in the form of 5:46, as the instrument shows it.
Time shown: 7:06
